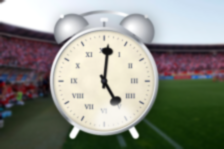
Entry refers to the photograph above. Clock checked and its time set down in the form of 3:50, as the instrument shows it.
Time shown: 5:01
